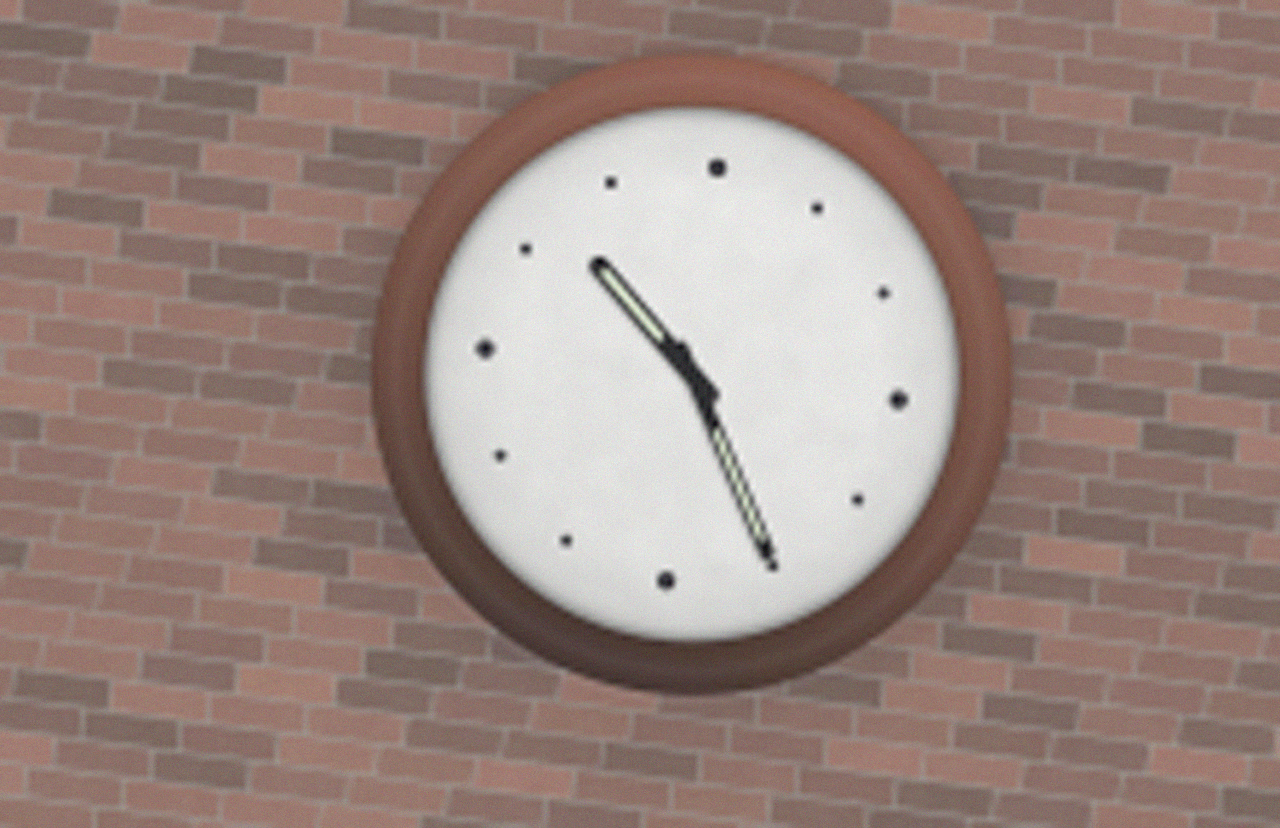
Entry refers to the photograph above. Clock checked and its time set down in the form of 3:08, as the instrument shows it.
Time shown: 10:25
